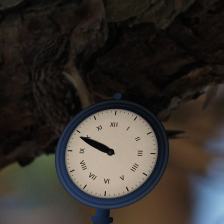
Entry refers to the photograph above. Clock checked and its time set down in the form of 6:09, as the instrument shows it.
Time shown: 9:49
